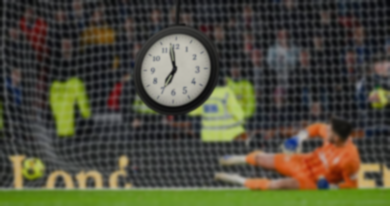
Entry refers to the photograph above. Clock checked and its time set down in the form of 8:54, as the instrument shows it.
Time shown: 6:58
